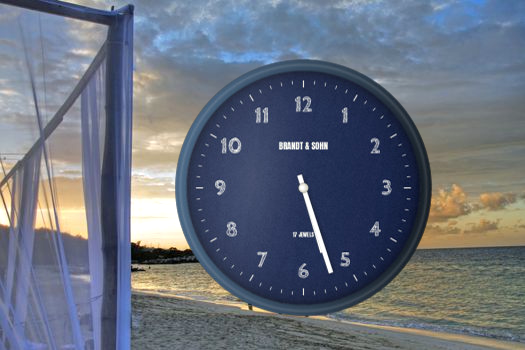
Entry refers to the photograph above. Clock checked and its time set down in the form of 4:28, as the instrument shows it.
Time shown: 5:27
